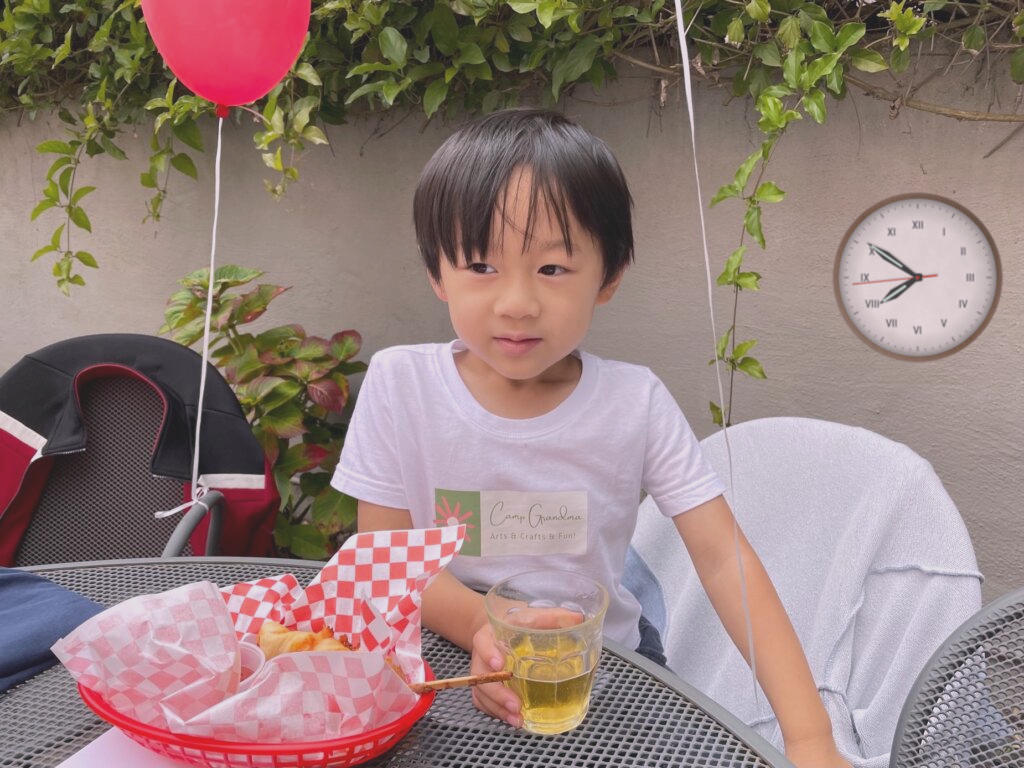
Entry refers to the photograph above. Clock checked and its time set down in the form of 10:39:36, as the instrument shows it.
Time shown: 7:50:44
